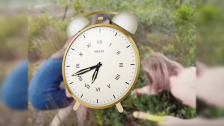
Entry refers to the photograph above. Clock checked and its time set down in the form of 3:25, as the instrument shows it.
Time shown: 6:42
